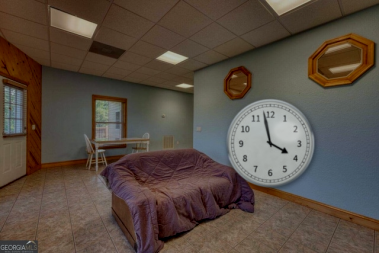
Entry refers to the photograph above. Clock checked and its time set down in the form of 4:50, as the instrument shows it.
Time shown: 3:58
